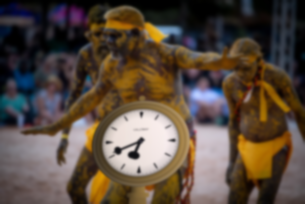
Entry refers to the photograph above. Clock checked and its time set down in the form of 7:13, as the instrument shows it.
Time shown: 6:41
